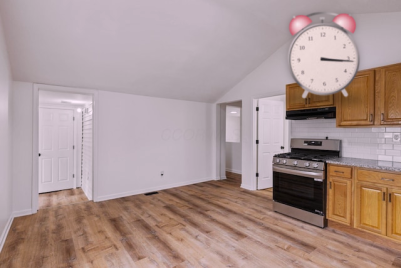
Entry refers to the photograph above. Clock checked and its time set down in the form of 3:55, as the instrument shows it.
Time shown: 3:16
